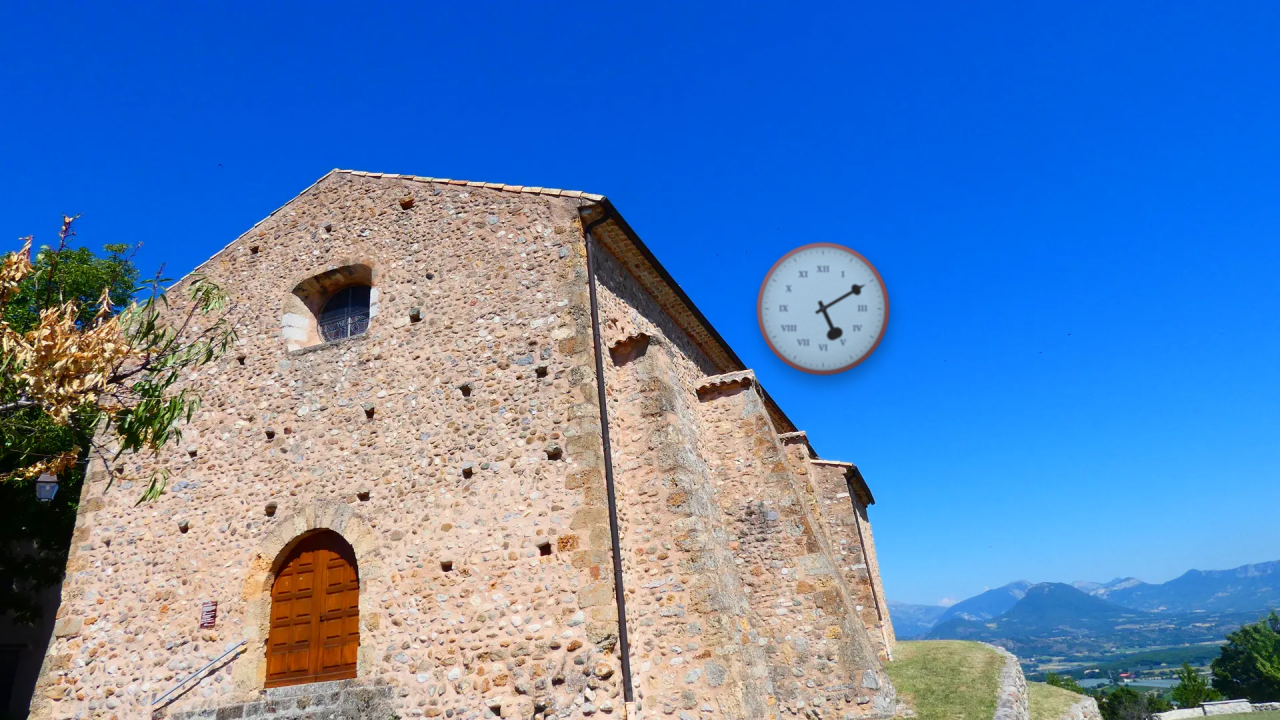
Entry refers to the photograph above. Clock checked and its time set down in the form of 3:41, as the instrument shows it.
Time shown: 5:10
